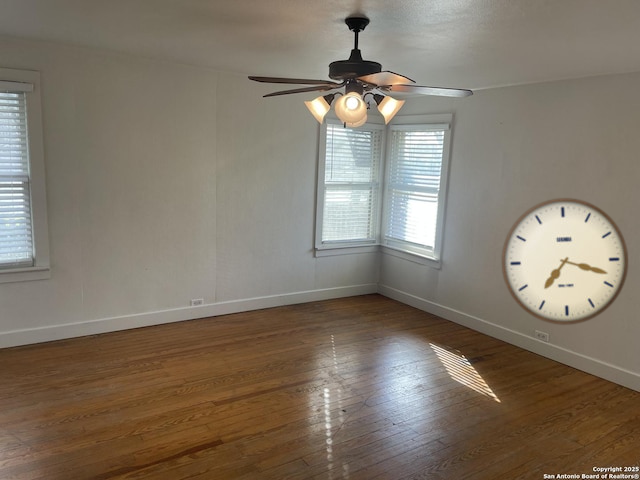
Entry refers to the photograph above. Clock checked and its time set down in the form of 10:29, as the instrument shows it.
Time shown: 7:18
